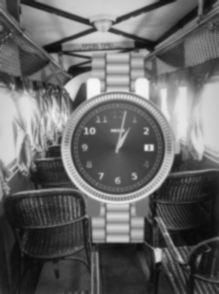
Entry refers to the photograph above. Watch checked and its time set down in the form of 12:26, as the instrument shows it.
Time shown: 1:02
